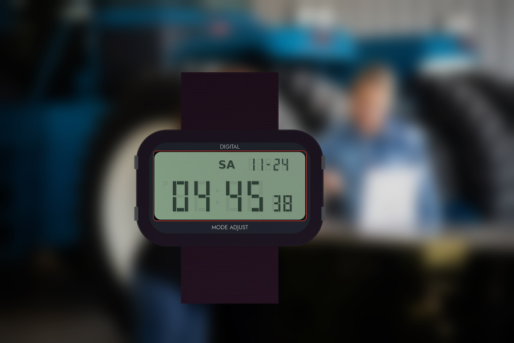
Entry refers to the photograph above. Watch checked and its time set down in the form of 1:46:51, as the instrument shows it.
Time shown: 4:45:38
